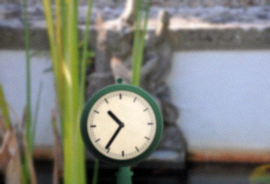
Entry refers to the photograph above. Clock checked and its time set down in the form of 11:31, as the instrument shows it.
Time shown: 10:36
